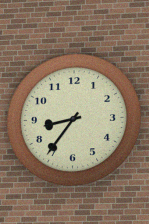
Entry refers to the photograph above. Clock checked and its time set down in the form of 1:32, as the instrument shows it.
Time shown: 8:36
